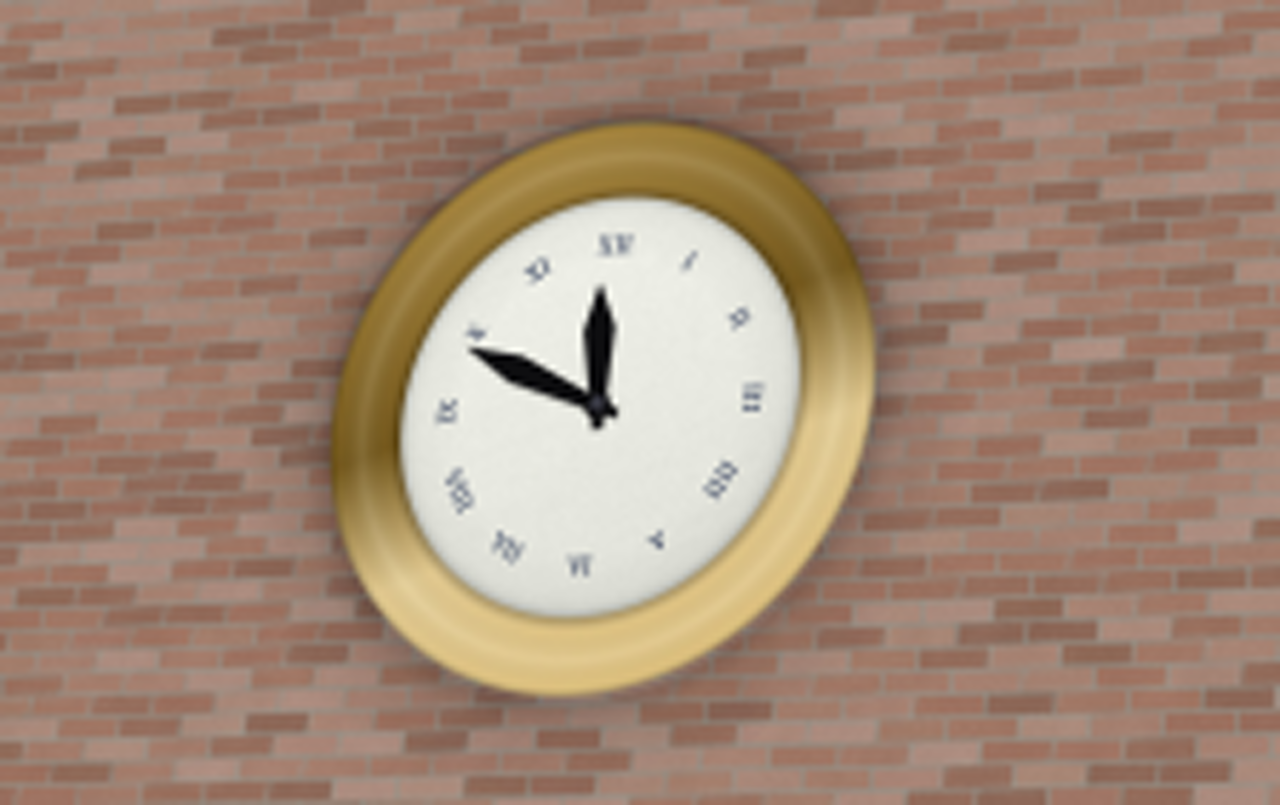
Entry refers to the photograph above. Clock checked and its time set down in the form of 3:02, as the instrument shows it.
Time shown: 11:49
